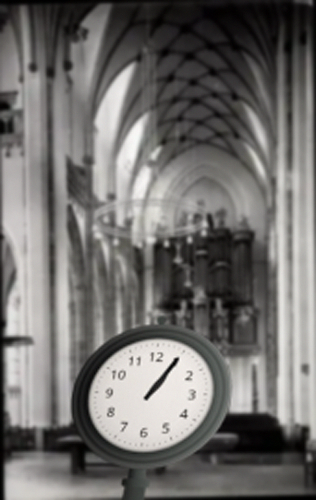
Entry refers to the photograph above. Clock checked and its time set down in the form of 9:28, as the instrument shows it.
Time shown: 1:05
